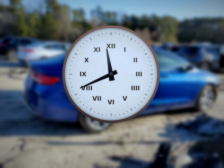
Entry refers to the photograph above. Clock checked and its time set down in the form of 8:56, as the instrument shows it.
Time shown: 11:41
